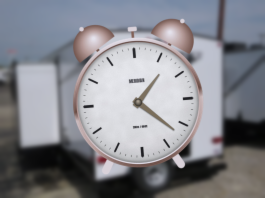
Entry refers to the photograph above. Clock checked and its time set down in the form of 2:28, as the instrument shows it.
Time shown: 1:22
